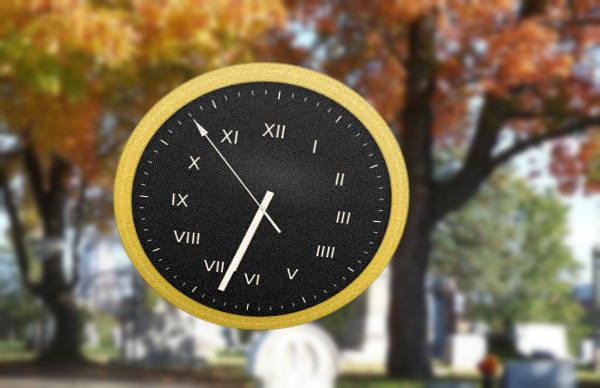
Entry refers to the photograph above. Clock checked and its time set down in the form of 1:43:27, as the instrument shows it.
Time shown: 6:32:53
